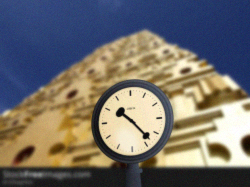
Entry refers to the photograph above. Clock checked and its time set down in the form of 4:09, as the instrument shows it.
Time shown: 10:23
